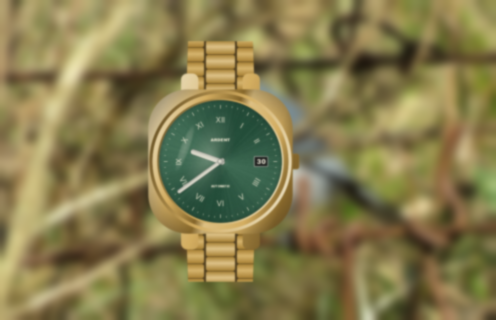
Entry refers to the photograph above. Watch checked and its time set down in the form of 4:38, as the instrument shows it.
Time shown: 9:39
